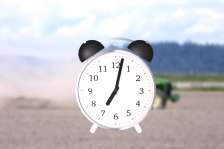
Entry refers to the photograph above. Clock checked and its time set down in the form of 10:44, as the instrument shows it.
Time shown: 7:02
